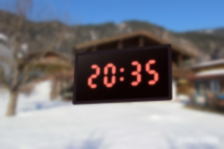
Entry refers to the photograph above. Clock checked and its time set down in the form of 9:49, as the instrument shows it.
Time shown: 20:35
